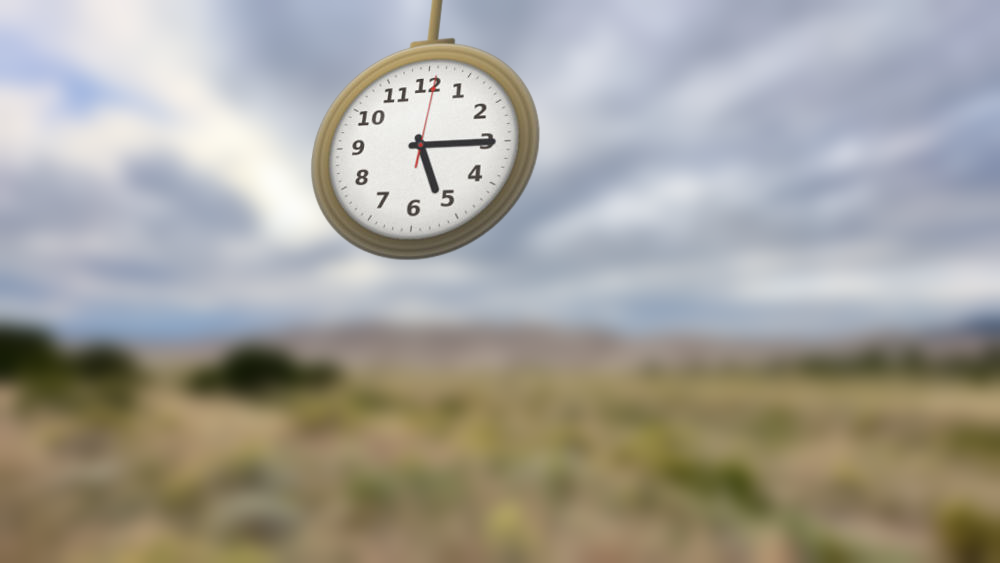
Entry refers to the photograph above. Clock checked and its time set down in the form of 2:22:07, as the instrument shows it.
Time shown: 5:15:01
